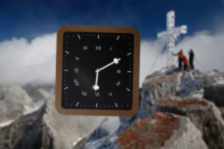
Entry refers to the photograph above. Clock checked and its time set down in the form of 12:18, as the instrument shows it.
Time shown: 6:10
